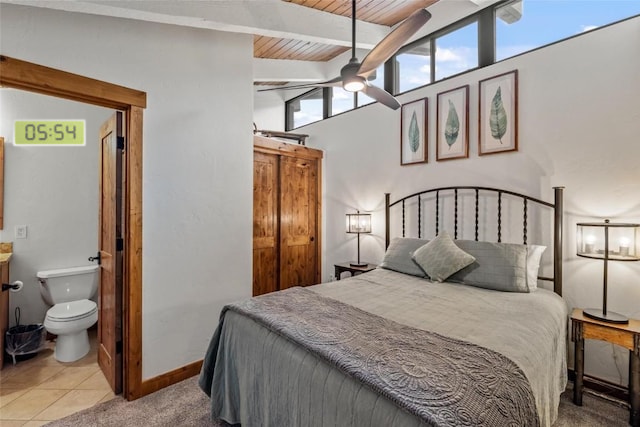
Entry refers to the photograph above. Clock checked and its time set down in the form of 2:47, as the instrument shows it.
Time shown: 5:54
